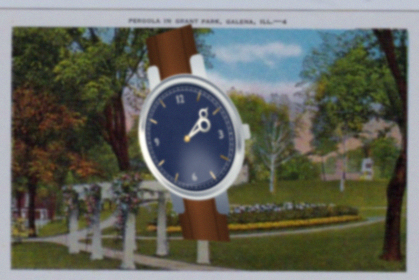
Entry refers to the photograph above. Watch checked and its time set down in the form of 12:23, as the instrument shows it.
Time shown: 2:08
